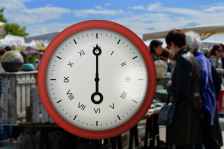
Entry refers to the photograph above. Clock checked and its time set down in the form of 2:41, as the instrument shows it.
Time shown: 6:00
